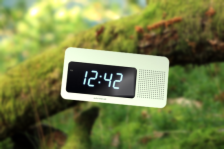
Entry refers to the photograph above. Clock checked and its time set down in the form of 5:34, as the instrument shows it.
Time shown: 12:42
